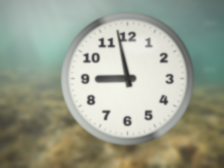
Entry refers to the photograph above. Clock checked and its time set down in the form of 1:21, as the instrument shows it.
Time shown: 8:58
